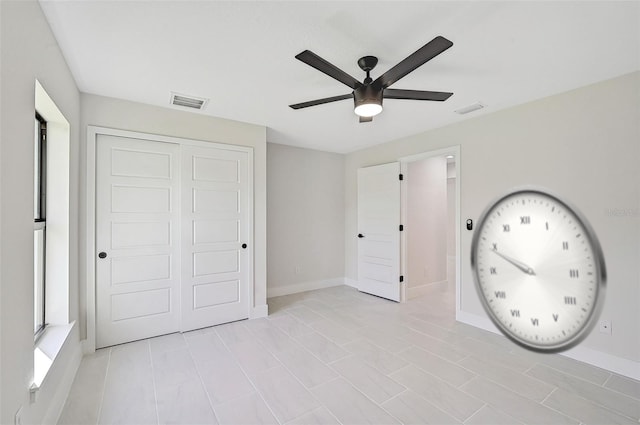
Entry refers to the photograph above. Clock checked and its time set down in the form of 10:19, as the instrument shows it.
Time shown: 9:49
